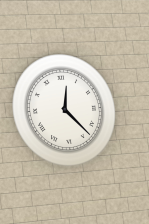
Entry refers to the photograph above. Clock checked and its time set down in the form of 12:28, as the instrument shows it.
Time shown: 12:23
